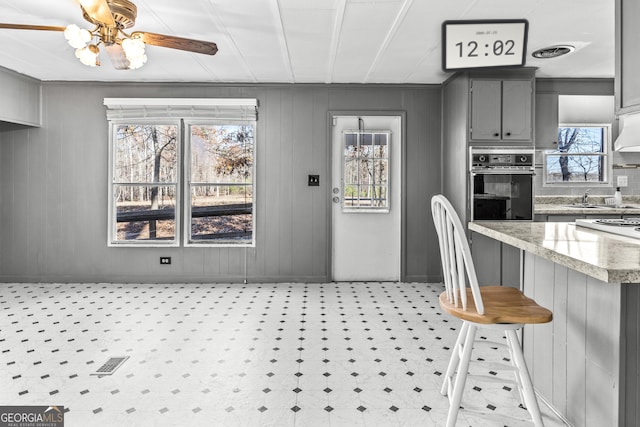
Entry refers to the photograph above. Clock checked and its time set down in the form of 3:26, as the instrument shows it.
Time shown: 12:02
